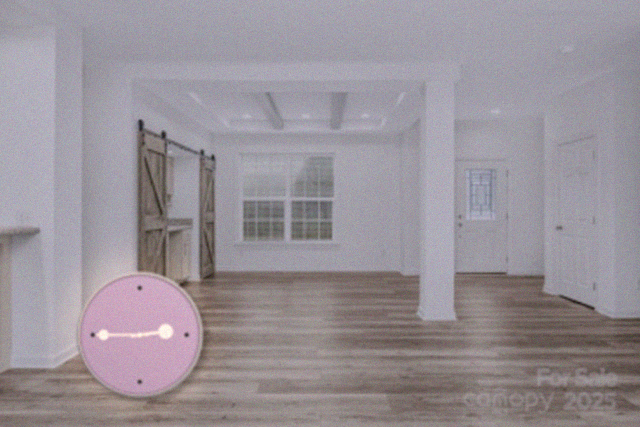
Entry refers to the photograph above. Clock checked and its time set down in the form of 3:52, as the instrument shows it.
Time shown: 2:45
